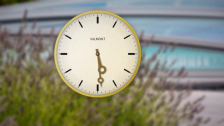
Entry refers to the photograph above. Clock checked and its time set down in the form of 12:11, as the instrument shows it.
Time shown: 5:29
